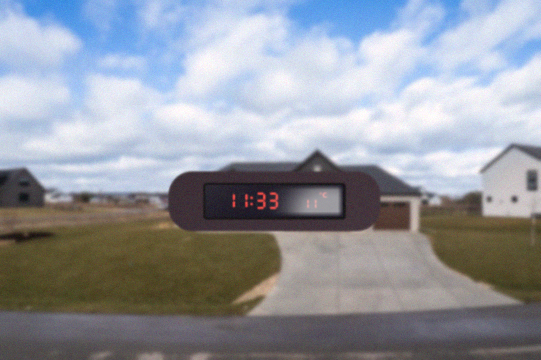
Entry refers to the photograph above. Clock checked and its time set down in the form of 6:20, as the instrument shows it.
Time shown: 11:33
